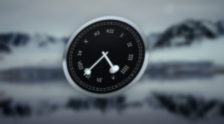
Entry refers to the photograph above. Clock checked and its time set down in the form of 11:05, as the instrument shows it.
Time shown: 4:36
